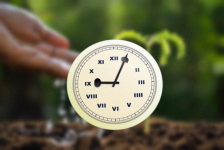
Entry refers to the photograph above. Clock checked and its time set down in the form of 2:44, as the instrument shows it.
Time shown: 9:04
